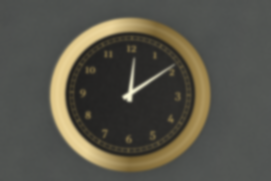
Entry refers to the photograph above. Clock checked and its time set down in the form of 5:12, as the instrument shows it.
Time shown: 12:09
